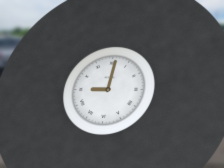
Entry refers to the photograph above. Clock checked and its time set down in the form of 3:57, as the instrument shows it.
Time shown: 9:01
